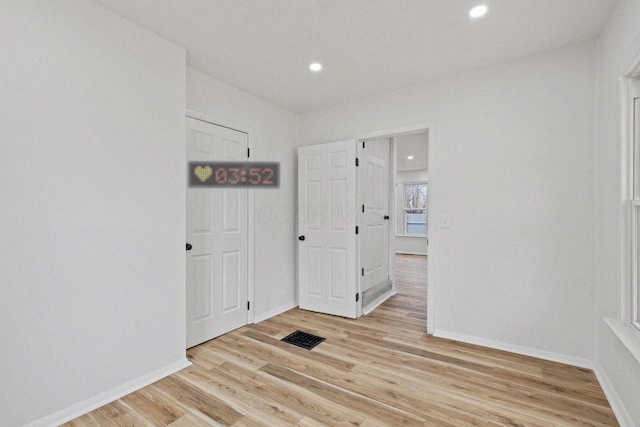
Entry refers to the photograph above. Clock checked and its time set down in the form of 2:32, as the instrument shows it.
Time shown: 3:52
